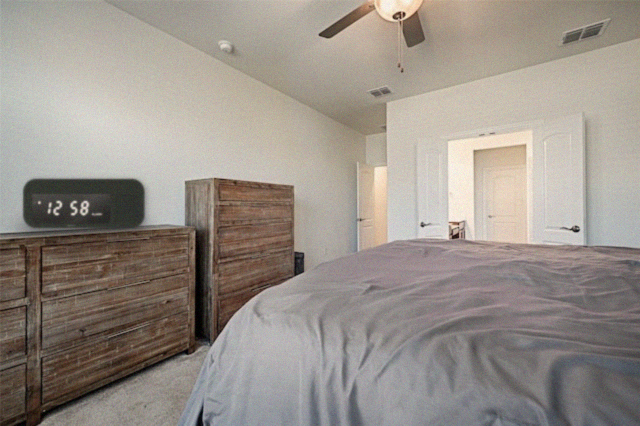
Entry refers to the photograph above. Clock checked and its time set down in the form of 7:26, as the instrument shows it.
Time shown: 12:58
